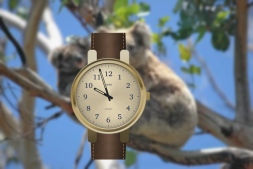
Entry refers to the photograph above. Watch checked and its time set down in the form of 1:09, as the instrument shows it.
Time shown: 9:57
